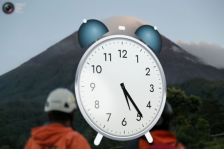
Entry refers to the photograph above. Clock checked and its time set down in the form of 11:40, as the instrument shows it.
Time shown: 5:24
